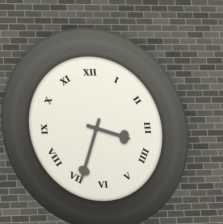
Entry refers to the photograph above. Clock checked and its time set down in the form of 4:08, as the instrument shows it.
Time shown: 3:34
